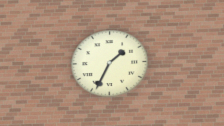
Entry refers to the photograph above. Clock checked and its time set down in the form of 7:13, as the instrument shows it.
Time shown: 1:34
